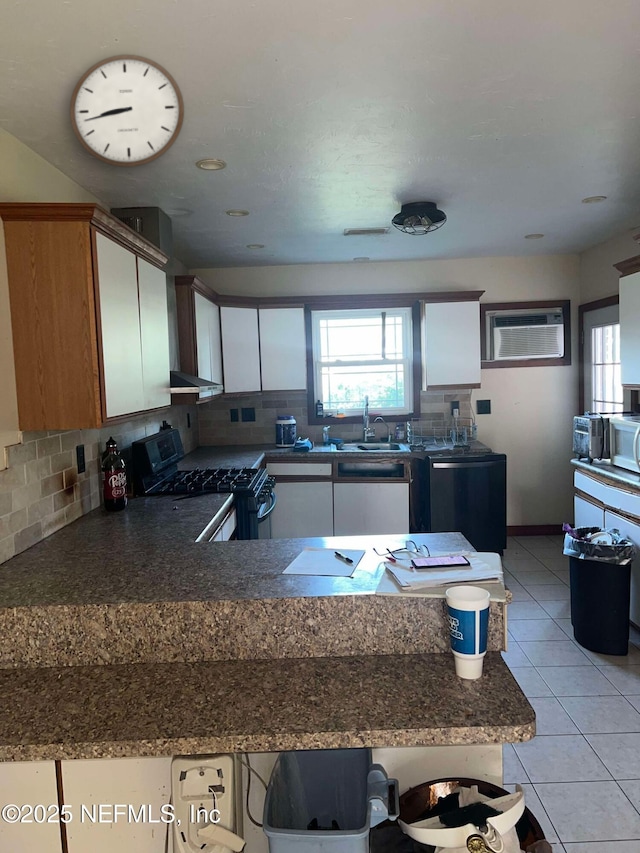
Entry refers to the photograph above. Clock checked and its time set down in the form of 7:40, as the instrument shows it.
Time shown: 8:43
